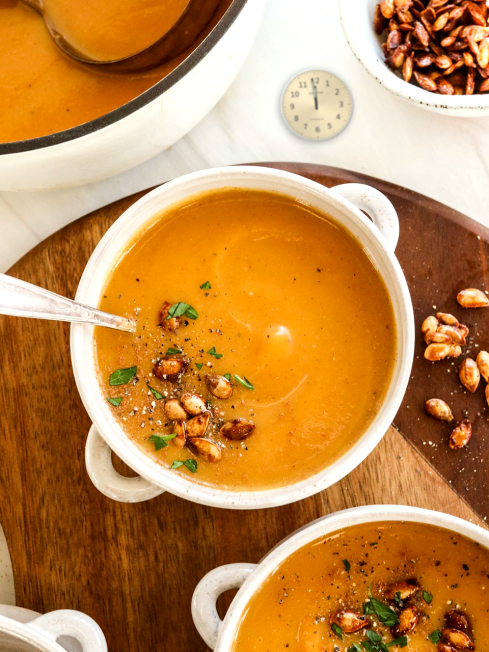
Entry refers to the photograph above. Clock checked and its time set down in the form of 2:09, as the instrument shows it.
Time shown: 11:59
